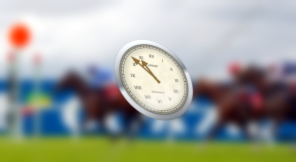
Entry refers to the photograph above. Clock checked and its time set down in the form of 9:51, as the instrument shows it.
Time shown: 10:52
